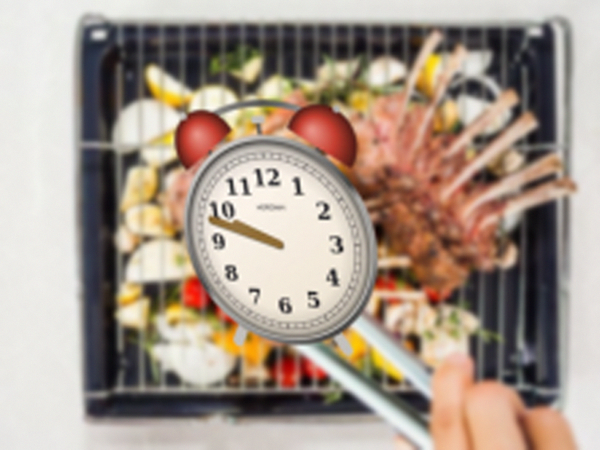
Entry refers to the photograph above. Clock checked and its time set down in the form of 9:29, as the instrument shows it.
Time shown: 9:48
